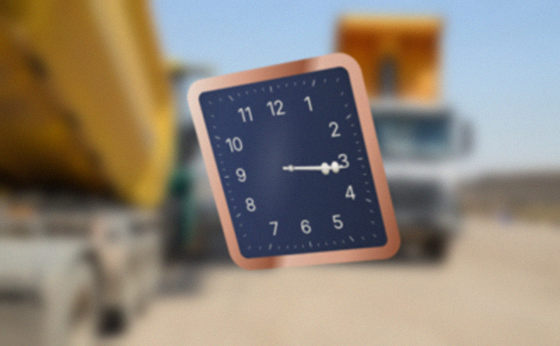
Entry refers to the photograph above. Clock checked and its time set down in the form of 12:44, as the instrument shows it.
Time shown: 3:16
